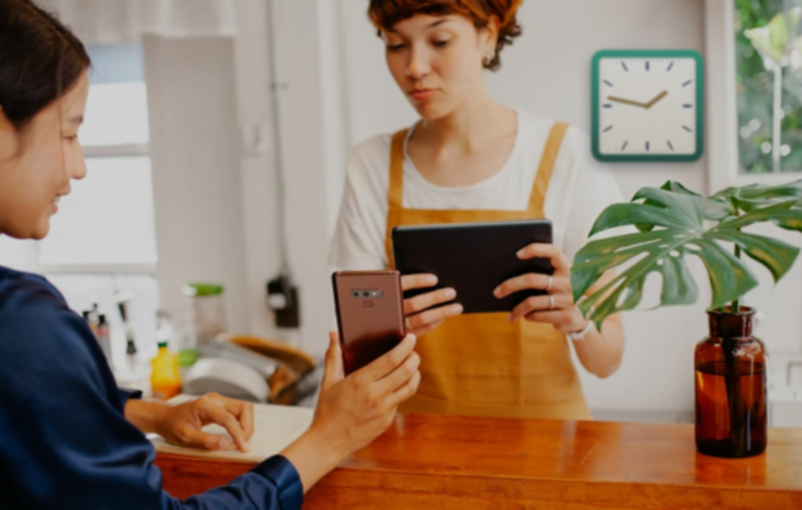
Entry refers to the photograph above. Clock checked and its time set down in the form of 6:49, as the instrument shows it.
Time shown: 1:47
